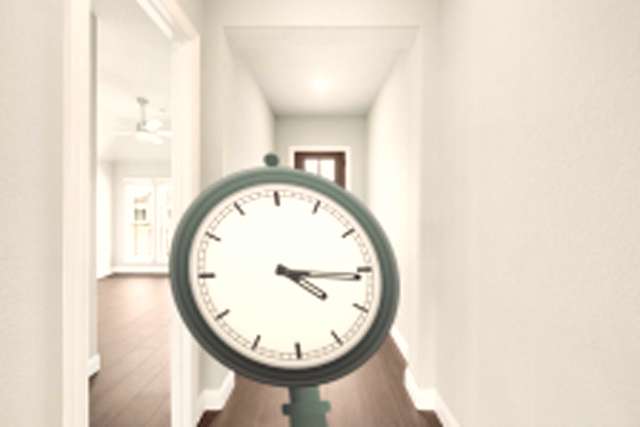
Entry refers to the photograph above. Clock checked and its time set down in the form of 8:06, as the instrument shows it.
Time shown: 4:16
